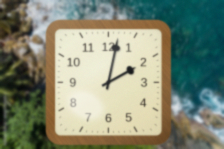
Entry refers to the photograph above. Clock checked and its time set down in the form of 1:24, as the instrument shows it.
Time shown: 2:02
